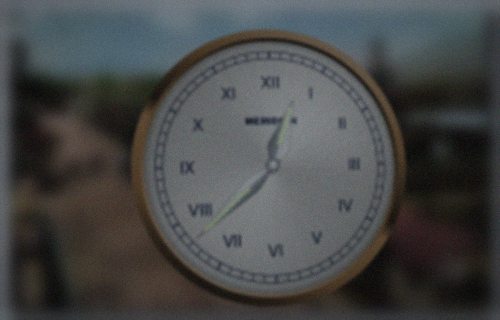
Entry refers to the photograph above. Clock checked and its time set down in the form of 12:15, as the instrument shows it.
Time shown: 12:38
